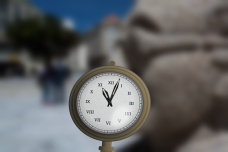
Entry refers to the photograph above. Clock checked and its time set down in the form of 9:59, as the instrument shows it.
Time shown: 11:03
